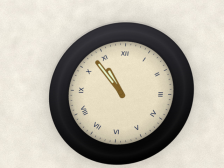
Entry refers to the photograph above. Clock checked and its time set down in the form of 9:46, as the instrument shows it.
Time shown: 10:53
